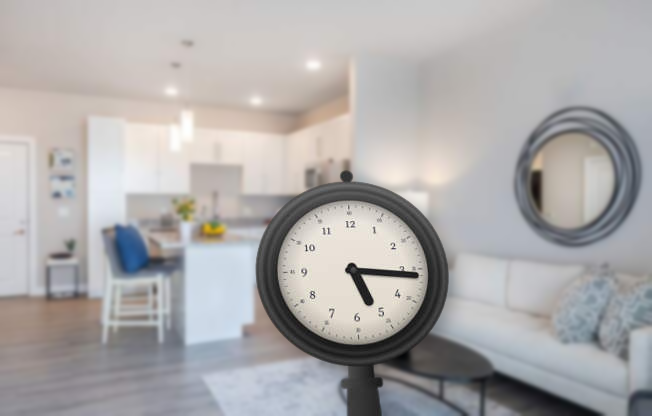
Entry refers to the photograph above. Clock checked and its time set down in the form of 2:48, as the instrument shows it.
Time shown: 5:16
